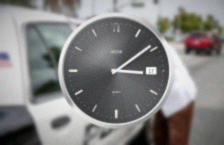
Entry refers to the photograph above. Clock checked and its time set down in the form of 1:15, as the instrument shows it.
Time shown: 3:09
